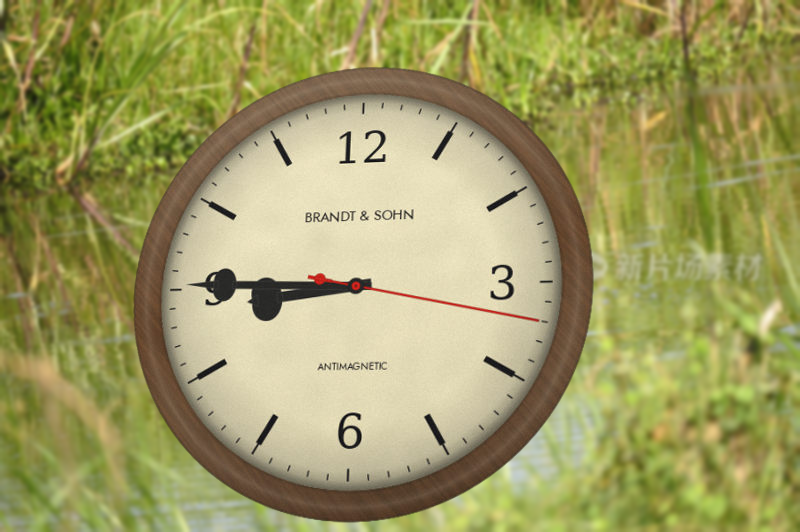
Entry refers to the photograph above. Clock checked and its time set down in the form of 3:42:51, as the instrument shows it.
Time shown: 8:45:17
